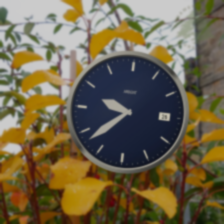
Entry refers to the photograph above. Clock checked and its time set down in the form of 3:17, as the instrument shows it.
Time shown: 9:38
